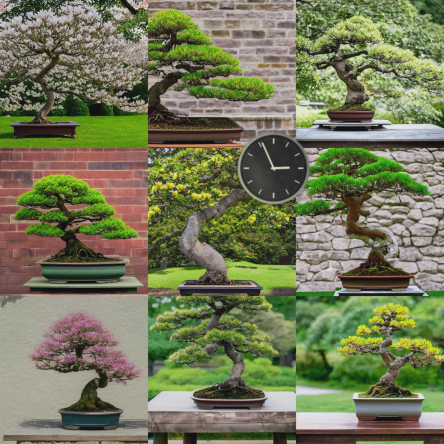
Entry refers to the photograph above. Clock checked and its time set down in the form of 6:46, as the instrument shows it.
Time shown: 2:56
